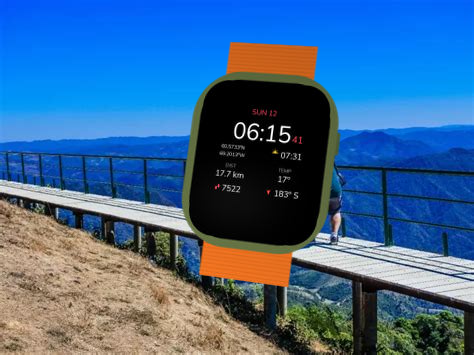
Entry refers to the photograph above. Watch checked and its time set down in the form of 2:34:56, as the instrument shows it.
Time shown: 6:15:41
